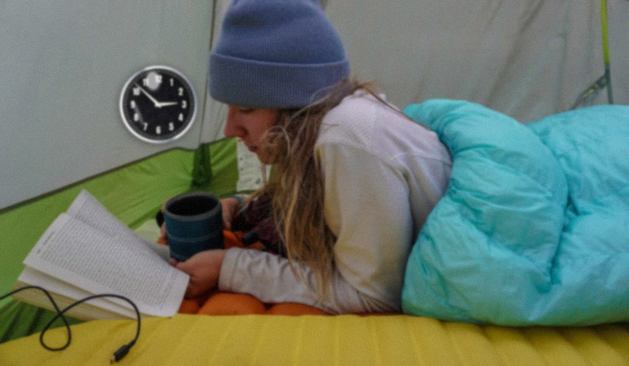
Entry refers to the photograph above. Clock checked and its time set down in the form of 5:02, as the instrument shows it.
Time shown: 2:52
